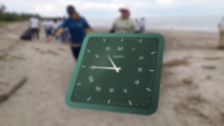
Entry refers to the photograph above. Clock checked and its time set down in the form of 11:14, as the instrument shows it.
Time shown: 10:45
